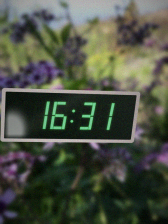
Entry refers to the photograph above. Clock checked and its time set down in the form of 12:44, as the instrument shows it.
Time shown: 16:31
